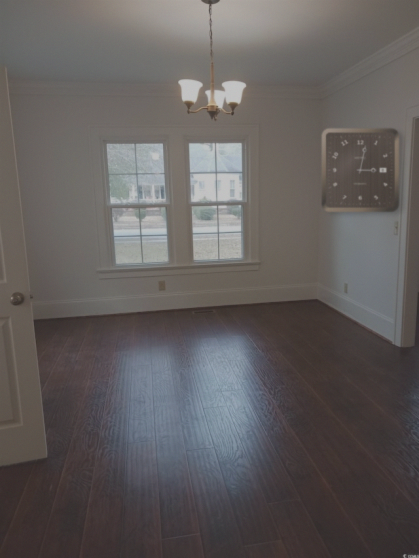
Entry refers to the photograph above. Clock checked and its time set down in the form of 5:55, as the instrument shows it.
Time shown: 3:02
